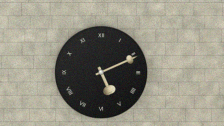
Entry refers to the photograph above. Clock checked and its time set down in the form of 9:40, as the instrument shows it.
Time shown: 5:11
